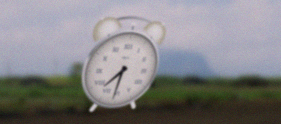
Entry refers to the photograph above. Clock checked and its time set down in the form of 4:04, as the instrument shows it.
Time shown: 7:31
